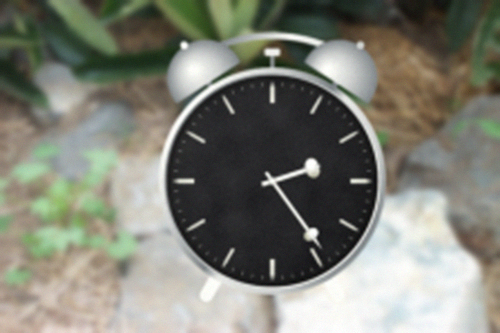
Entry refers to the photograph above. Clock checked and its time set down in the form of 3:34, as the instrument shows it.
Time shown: 2:24
